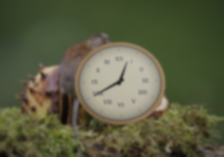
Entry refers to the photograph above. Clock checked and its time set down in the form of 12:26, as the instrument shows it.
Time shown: 12:40
